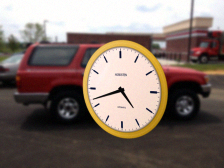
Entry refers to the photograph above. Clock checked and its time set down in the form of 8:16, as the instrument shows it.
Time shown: 4:42
